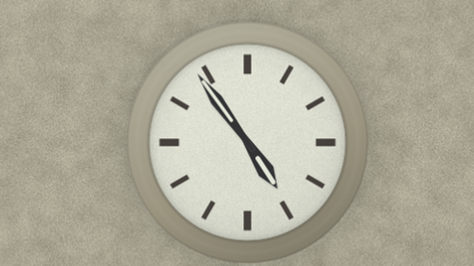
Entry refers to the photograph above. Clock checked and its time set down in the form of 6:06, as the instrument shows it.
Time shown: 4:54
